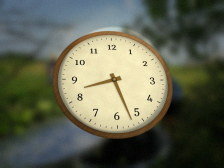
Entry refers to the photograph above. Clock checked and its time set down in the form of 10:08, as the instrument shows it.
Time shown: 8:27
